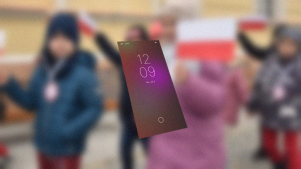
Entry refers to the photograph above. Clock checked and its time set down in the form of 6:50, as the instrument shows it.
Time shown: 12:09
